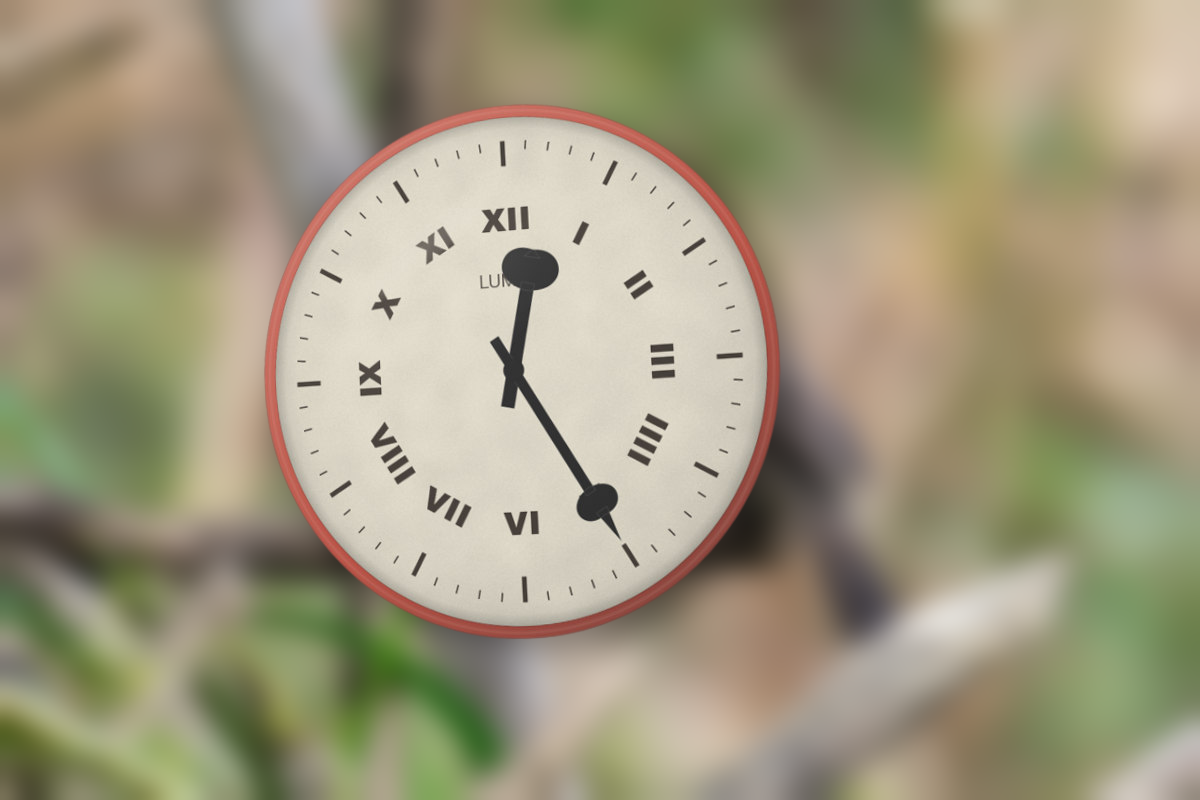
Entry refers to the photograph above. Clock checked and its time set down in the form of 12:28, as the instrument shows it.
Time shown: 12:25
